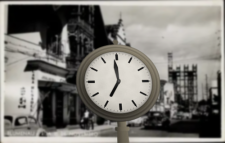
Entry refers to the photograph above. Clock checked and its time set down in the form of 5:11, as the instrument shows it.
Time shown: 6:59
